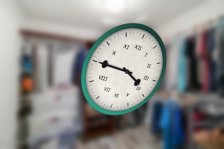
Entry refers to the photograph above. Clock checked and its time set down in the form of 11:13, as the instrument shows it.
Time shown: 3:45
